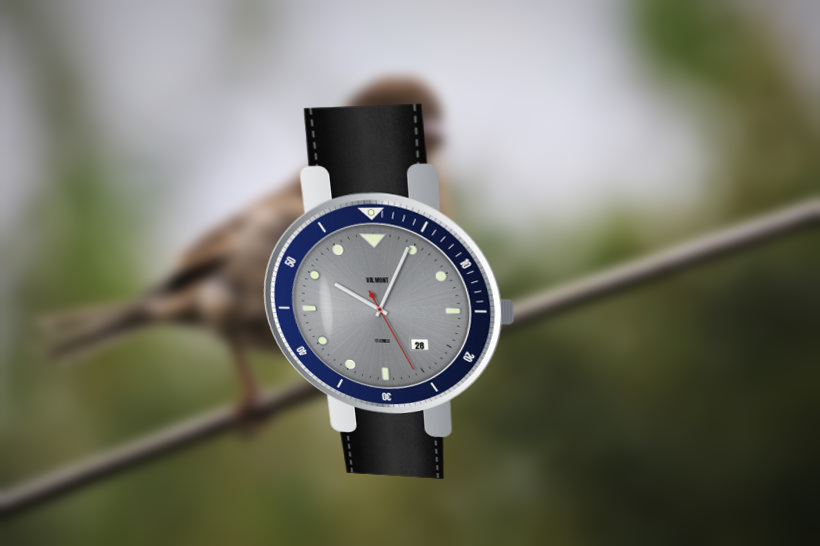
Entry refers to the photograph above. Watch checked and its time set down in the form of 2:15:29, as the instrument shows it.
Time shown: 10:04:26
